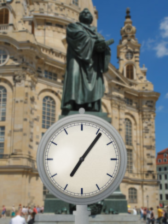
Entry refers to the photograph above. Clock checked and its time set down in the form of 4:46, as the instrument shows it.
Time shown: 7:06
